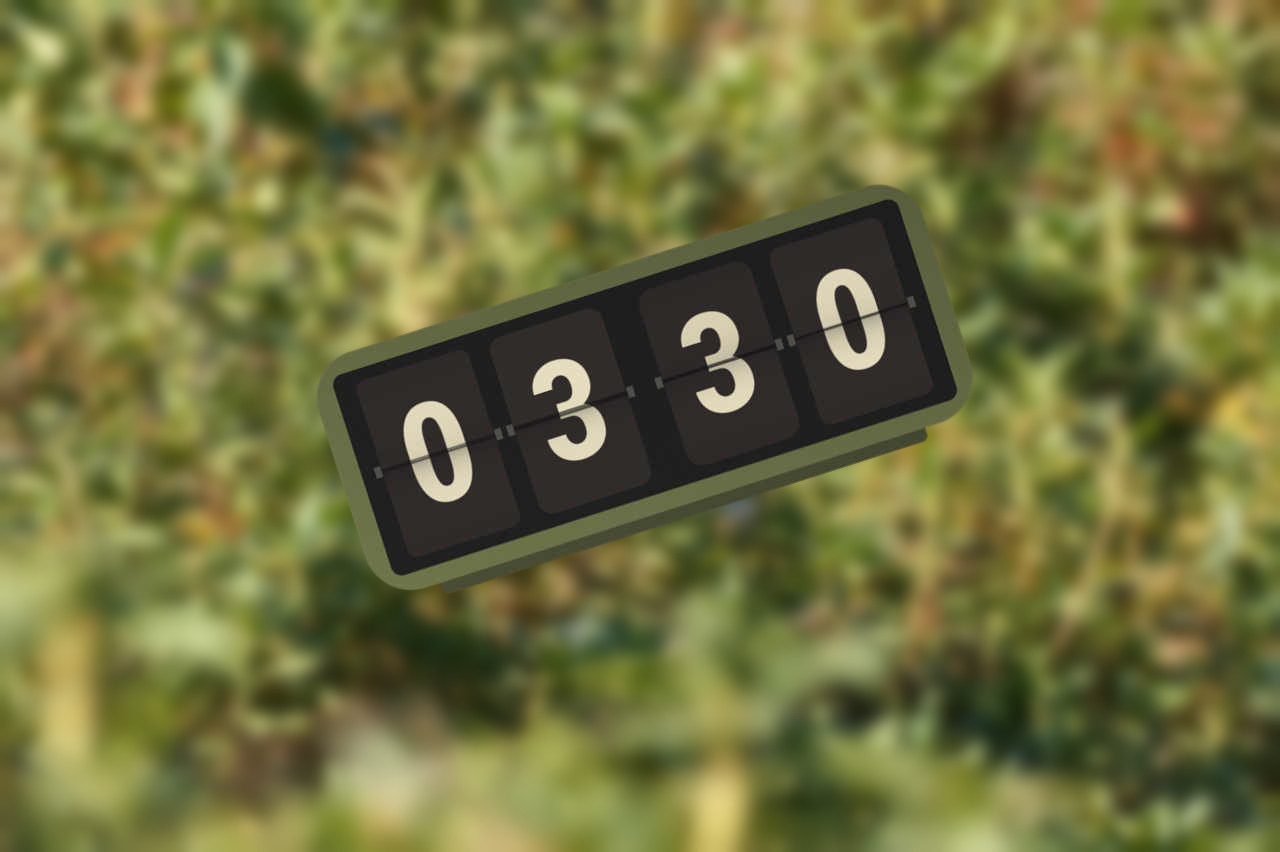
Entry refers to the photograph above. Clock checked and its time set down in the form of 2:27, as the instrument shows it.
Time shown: 3:30
